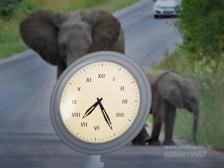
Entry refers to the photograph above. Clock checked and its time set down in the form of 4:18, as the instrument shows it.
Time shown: 7:25
